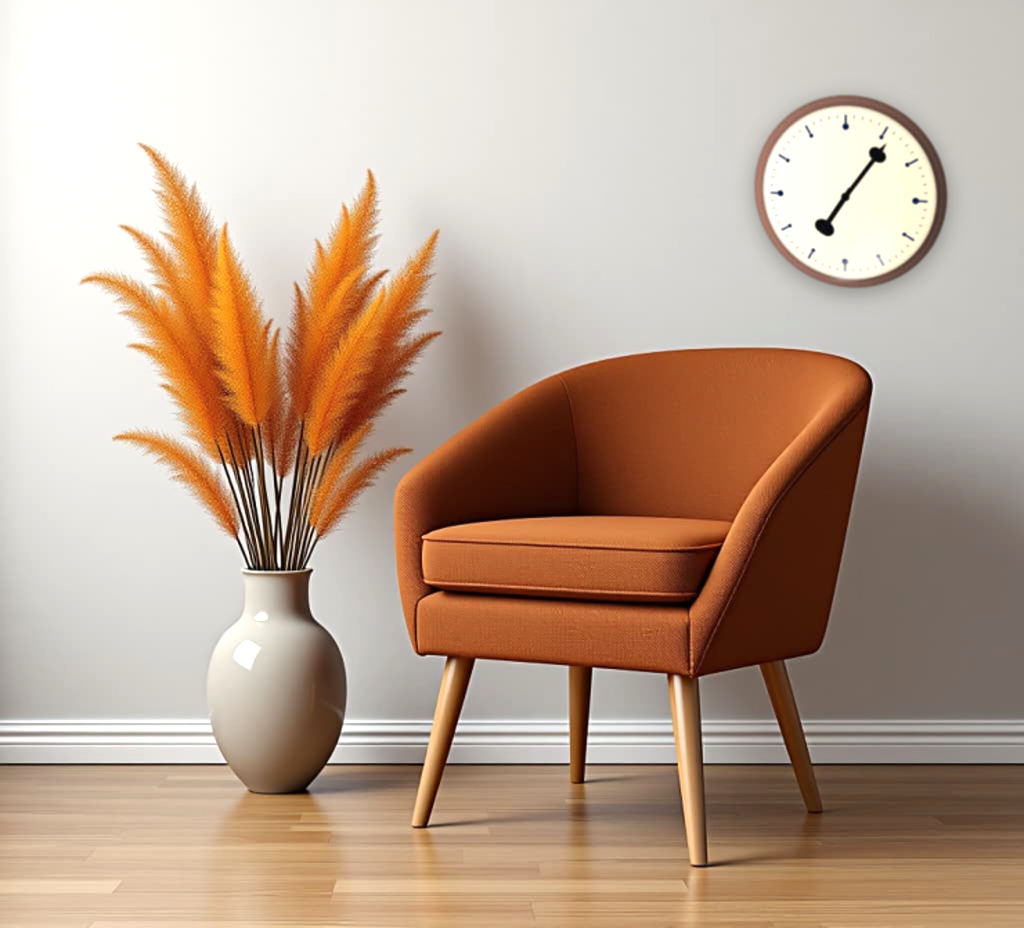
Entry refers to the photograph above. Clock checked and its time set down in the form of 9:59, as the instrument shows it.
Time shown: 7:06
